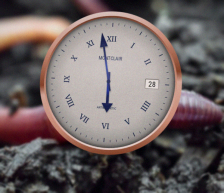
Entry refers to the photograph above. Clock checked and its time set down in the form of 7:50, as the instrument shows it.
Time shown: 5:58
